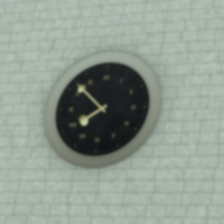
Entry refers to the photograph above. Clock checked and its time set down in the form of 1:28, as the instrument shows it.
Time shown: 7:52
